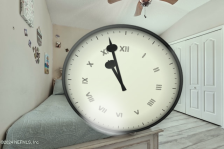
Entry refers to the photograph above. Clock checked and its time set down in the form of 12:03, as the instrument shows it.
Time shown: 10:57
